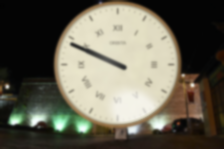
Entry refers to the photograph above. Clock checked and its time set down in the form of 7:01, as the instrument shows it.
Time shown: 9:49
